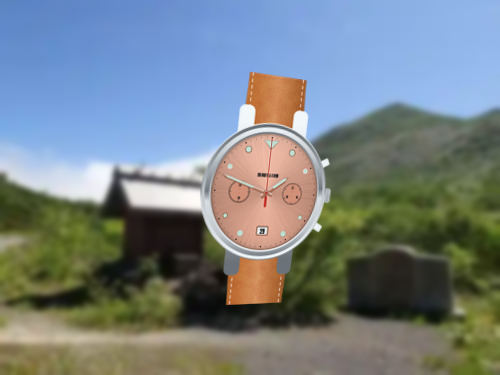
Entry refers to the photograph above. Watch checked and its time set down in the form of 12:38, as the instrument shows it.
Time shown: 1:48
